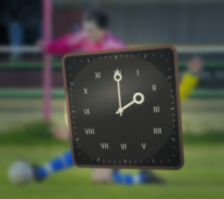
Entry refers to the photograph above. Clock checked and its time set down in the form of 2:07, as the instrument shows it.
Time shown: 2:00
